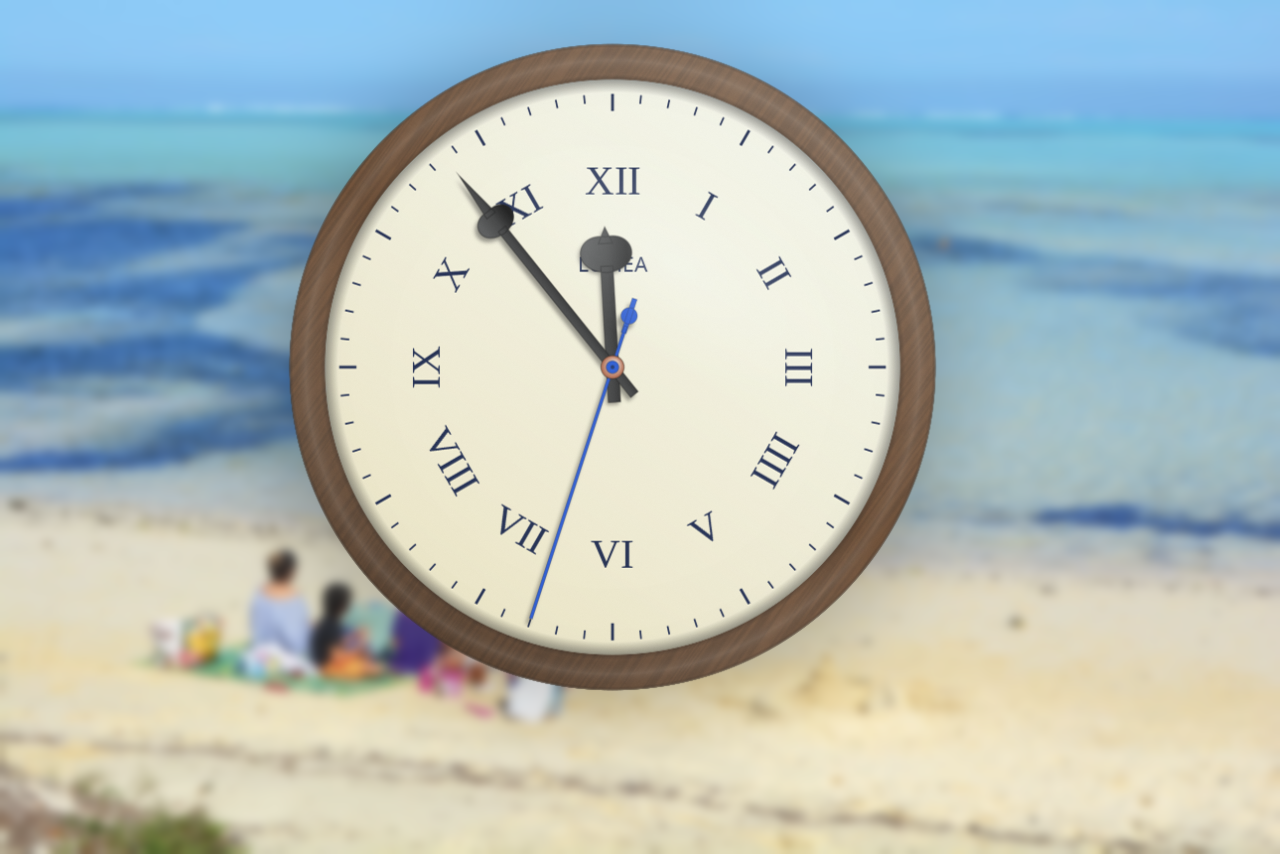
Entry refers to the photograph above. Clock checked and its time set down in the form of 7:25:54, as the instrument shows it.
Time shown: 11:53:33
